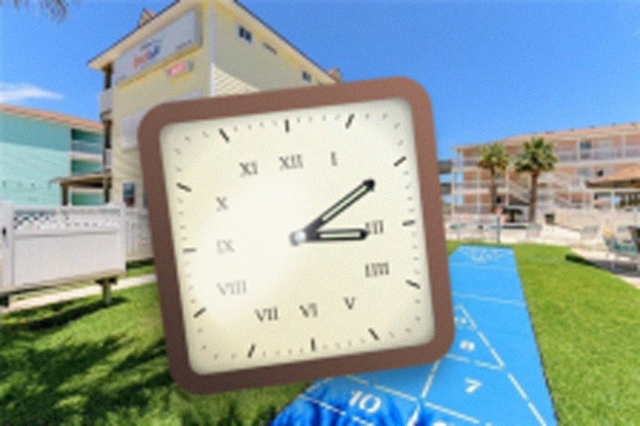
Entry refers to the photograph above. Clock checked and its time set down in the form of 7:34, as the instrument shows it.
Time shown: 3:10
